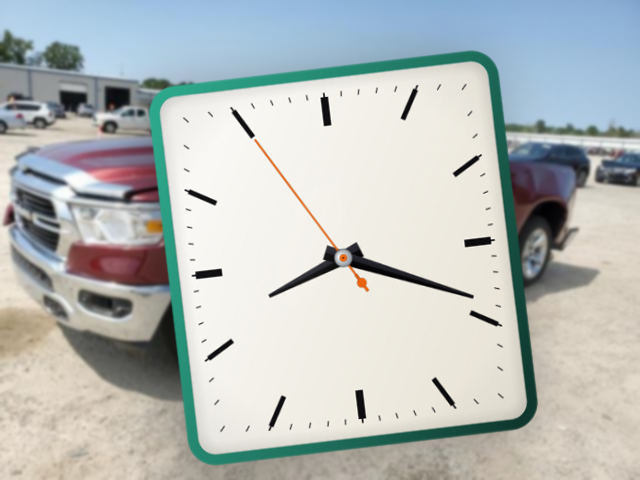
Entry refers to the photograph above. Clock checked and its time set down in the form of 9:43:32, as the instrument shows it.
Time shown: 8:18:55
